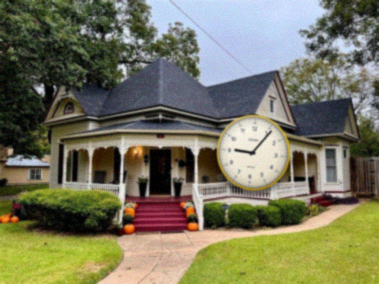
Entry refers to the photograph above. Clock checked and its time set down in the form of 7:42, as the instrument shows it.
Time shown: 9:06
